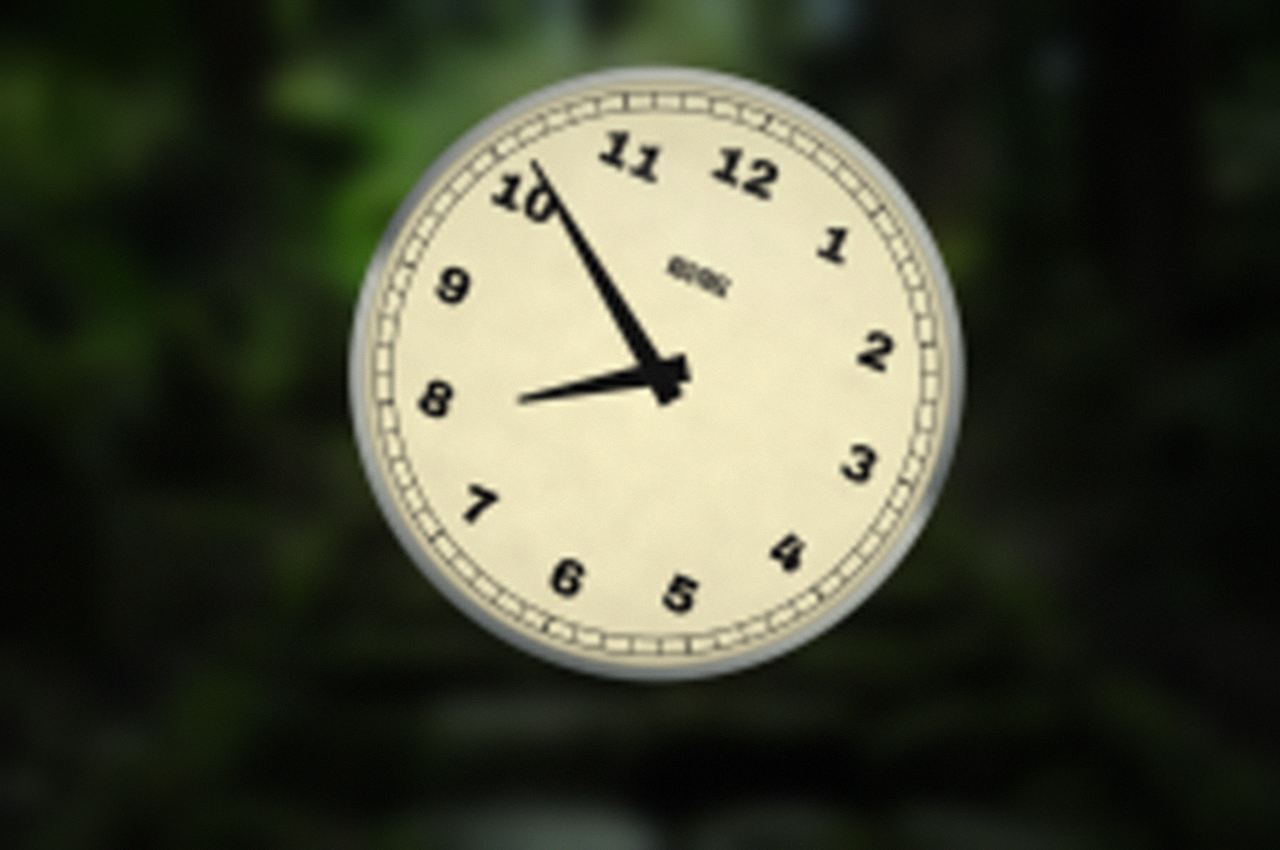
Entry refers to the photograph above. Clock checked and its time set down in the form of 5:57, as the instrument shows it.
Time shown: 7:51
